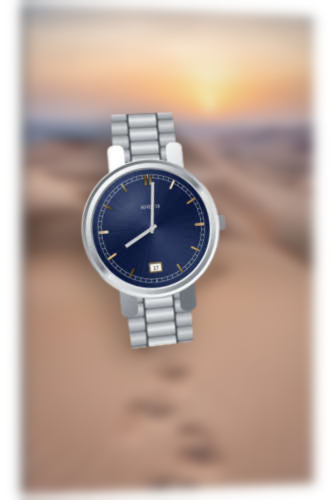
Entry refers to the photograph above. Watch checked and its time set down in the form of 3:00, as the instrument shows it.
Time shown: 8:01
